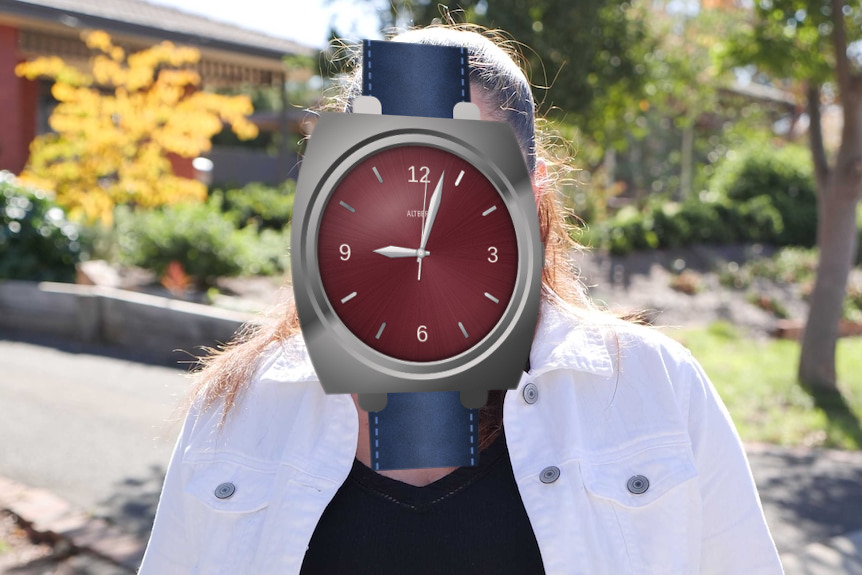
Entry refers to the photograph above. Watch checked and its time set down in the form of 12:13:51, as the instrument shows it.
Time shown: 9:03:01
